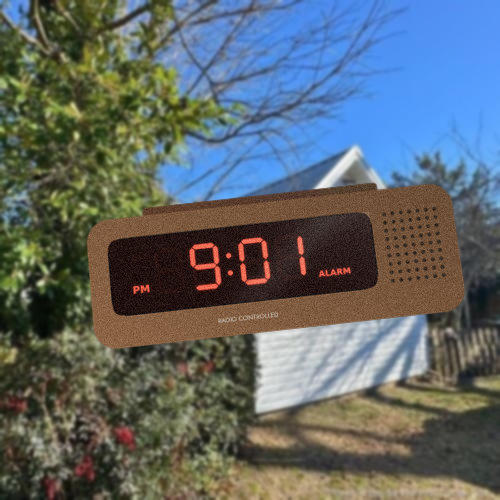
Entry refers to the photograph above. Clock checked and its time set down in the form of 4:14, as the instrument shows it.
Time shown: 9:01
